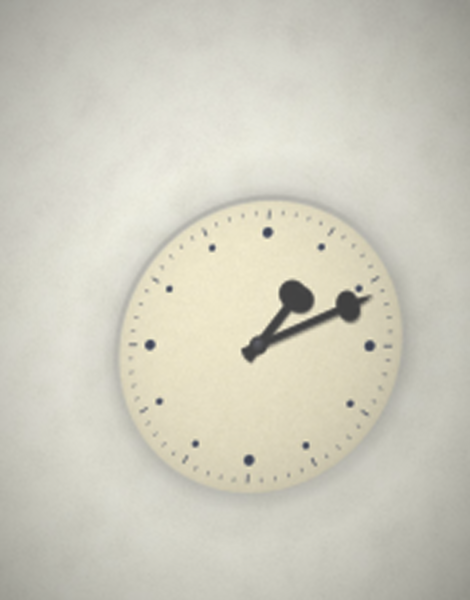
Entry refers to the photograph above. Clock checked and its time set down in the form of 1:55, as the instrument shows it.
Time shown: 1:11
